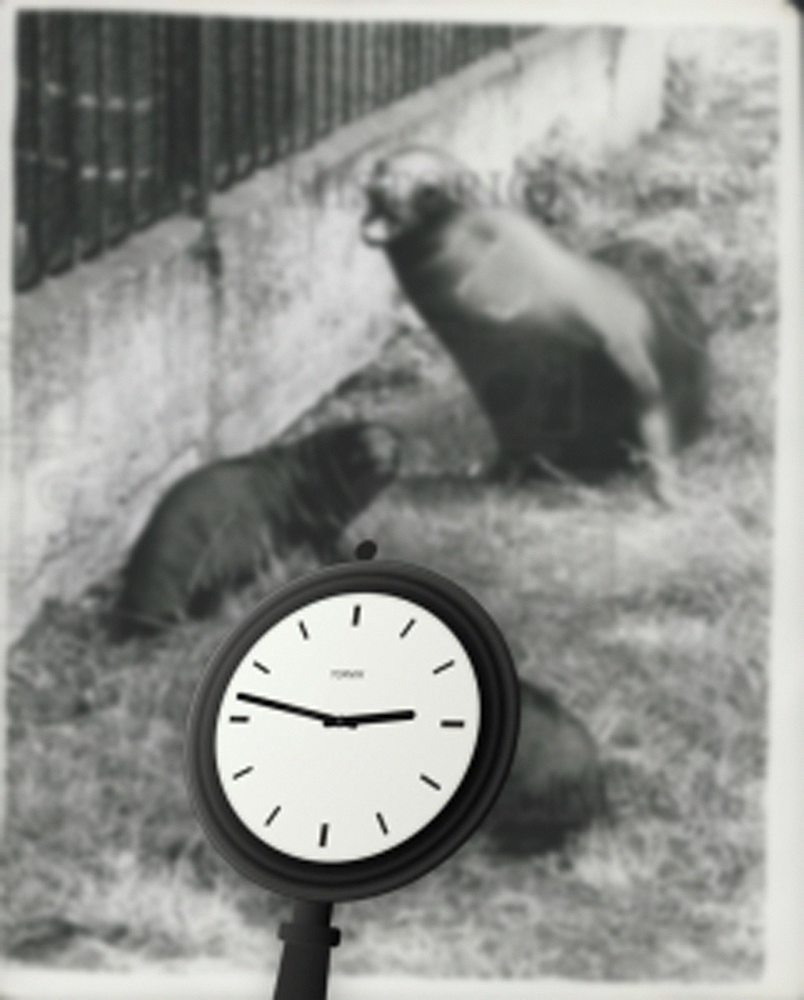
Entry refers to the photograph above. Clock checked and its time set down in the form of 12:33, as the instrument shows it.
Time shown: 2:47
